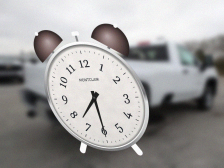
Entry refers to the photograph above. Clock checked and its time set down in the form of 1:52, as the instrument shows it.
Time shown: 7:30
